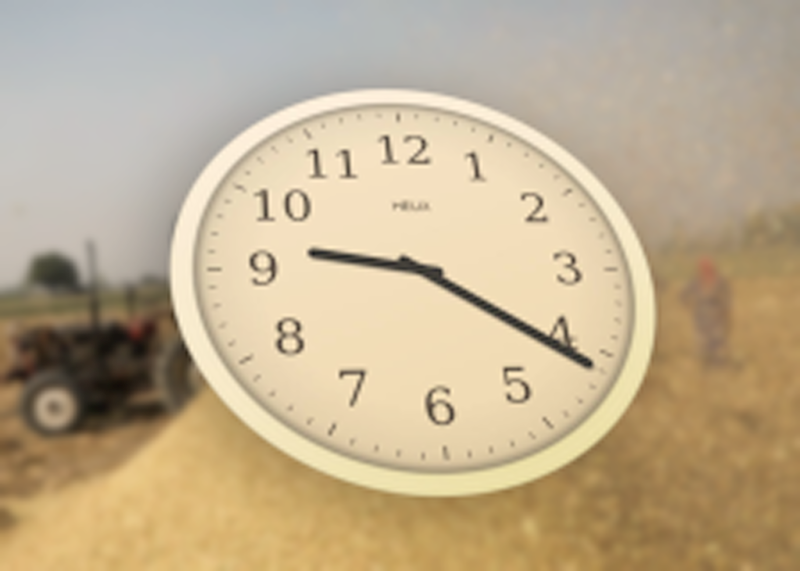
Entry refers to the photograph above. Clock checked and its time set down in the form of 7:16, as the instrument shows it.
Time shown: 9:21
